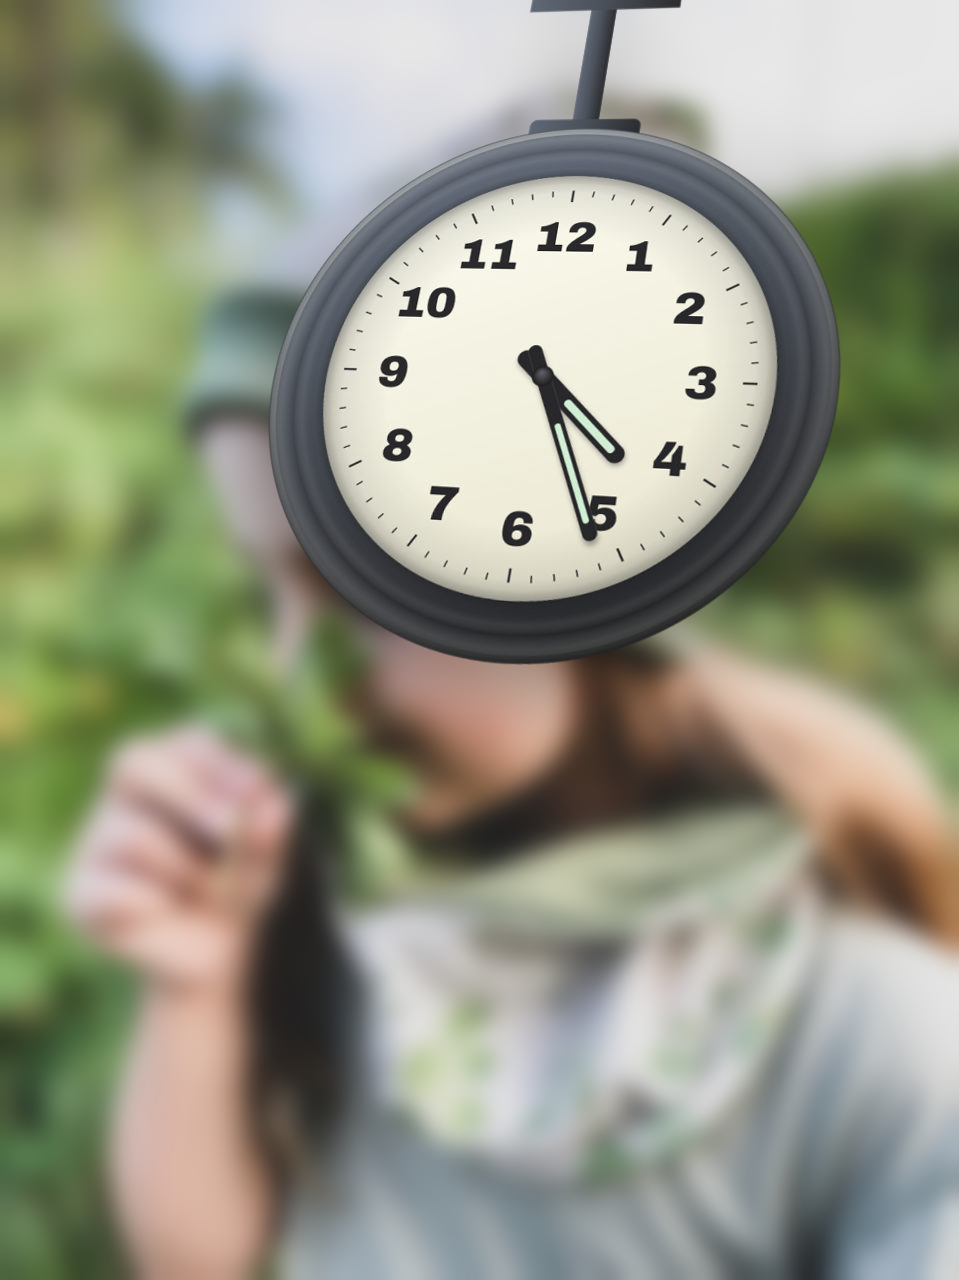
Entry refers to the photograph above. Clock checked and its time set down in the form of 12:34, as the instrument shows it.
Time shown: 4:26
